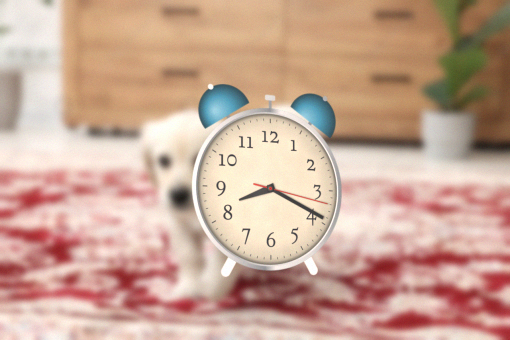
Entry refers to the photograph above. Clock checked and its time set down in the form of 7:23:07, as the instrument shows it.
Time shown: 8:19:17
